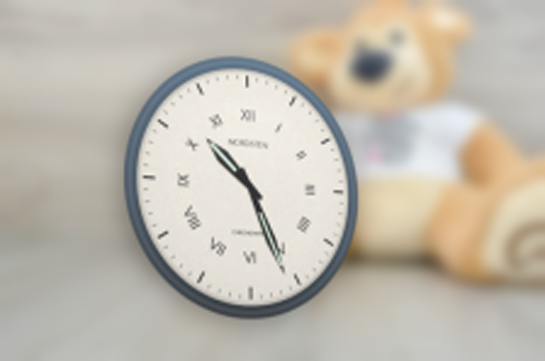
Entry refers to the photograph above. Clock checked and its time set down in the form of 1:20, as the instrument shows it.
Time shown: 10:26
